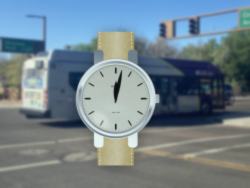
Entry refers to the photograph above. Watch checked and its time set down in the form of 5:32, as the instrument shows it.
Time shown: 12:02
